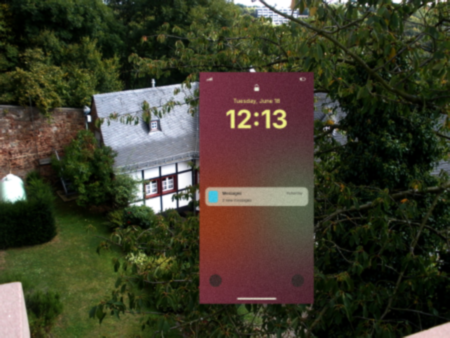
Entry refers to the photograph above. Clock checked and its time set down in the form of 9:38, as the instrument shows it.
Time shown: 12:13
